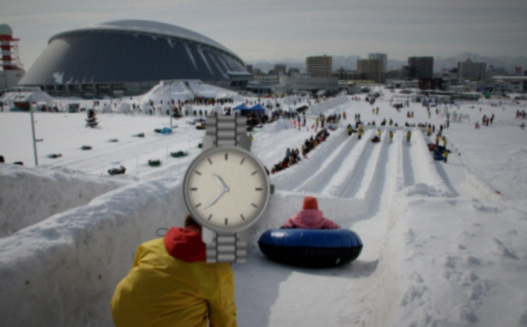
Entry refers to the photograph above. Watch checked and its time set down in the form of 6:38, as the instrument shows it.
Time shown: 10:38
